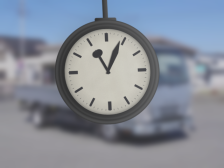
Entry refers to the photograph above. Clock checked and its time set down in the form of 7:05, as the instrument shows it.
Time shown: 11:04
